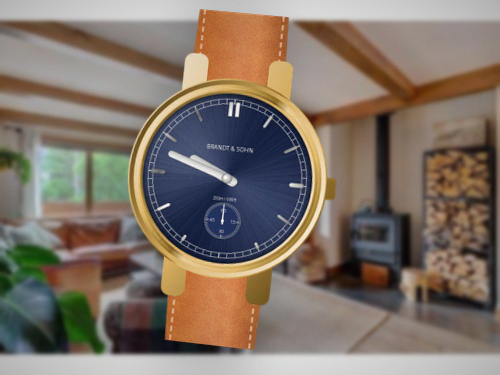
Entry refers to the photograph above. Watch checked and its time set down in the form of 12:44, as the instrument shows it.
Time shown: 9:48
